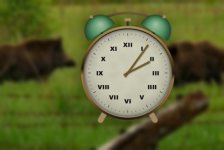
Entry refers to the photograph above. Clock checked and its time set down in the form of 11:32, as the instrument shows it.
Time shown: 2:06
